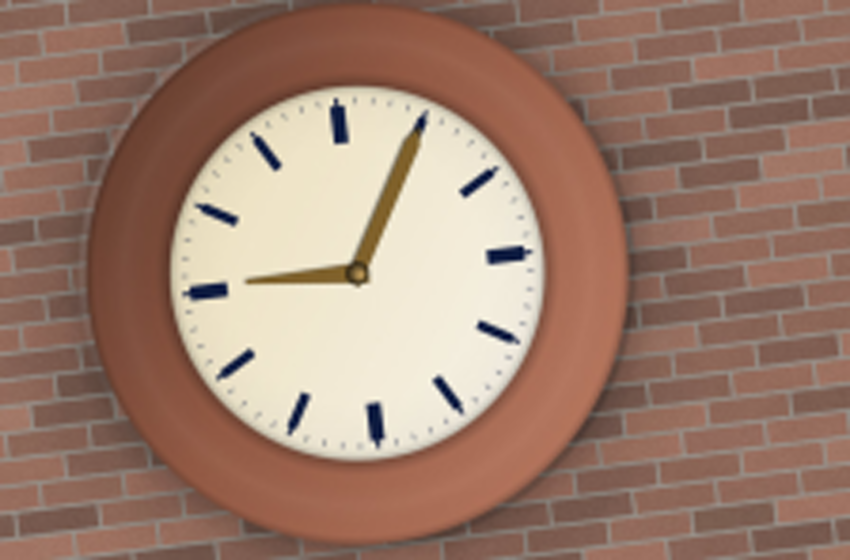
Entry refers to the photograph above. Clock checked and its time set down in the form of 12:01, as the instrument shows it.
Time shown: 9:05
